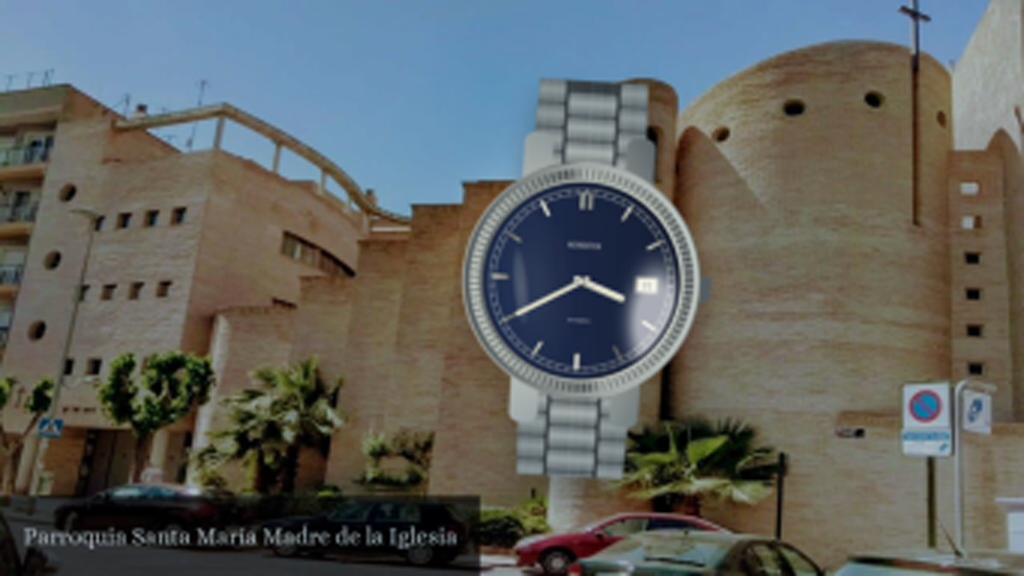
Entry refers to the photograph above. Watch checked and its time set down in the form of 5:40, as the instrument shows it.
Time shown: 3:40
